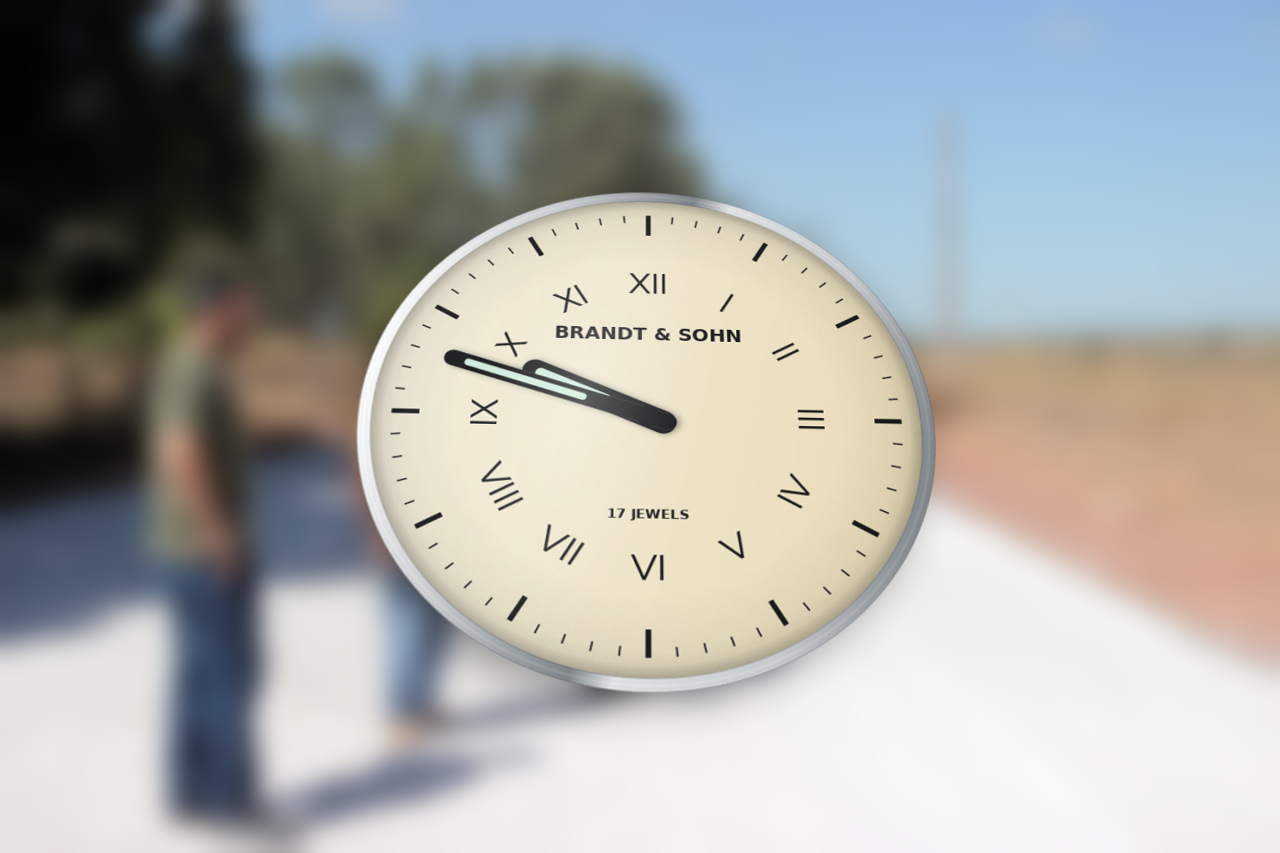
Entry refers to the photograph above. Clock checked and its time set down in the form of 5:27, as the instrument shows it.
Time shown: 9:48
